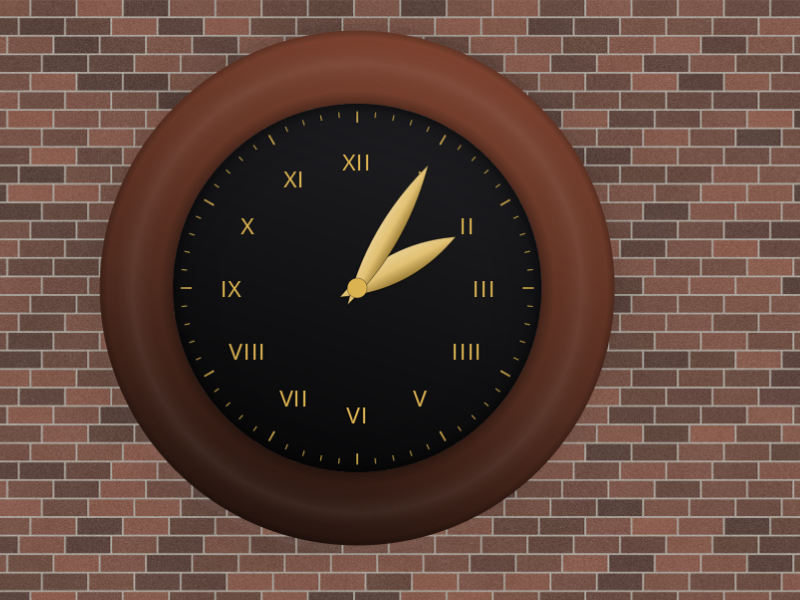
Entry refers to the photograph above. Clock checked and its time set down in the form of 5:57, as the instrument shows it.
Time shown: 2:05
